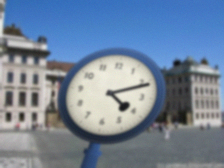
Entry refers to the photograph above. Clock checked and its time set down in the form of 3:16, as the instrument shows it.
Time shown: 4:11
